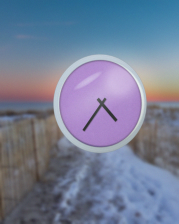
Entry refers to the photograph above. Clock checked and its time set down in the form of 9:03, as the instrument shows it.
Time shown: 4:36
